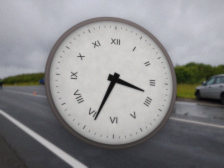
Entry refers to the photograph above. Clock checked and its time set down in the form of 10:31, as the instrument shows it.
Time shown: 3:34
